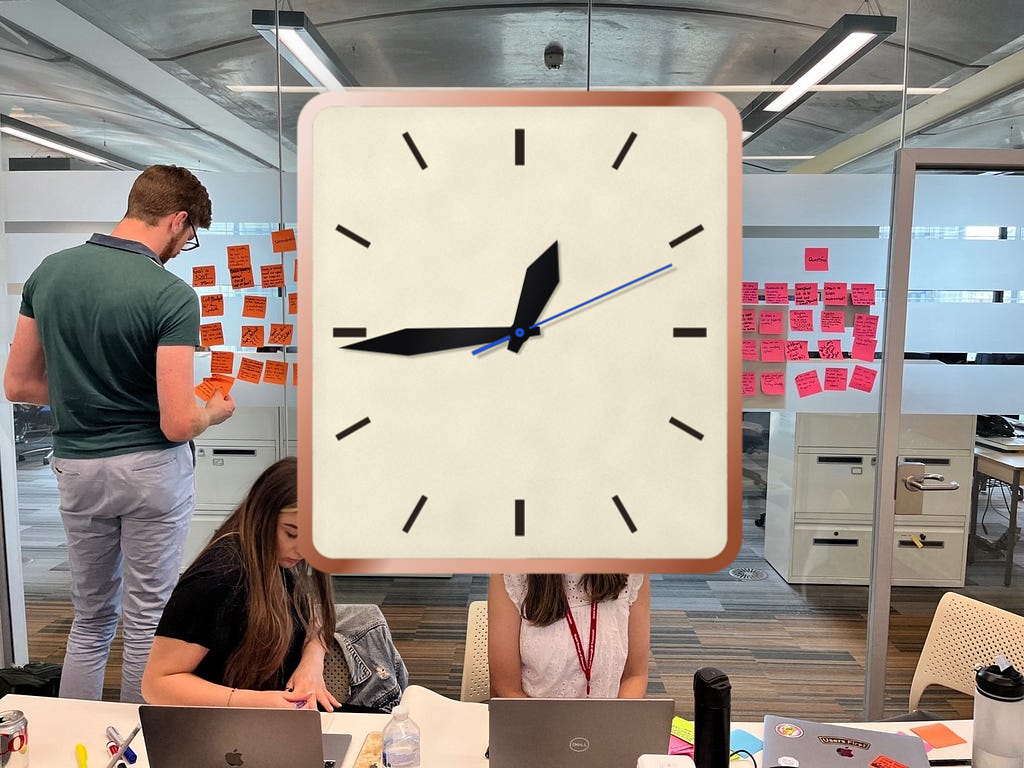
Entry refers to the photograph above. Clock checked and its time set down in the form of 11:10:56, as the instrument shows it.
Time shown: 12:44:11
